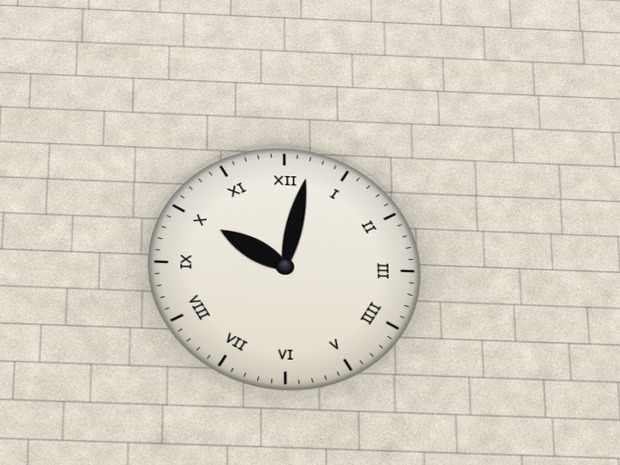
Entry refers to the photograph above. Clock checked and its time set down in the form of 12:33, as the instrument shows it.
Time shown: 10:02
